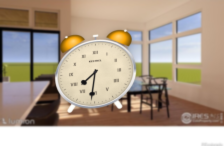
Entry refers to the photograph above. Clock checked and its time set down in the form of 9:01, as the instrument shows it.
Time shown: 7:31
